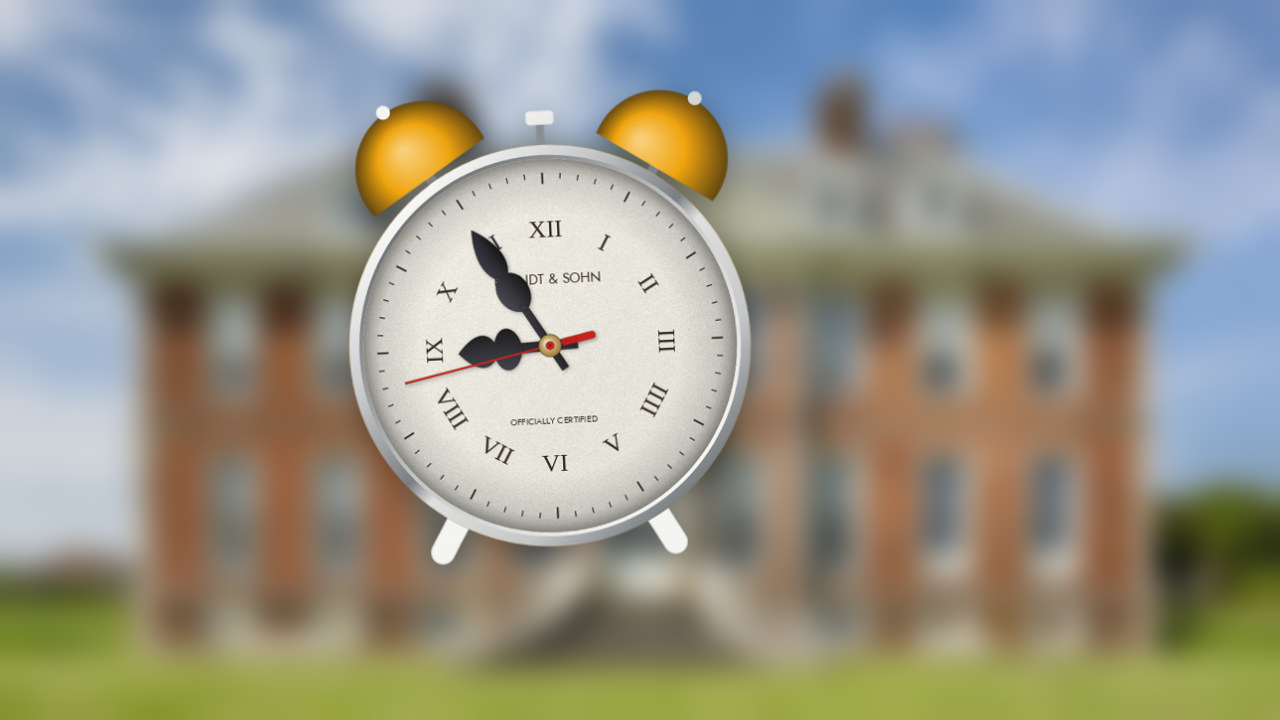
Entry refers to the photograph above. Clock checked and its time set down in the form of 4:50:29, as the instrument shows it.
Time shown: 8:54:43
